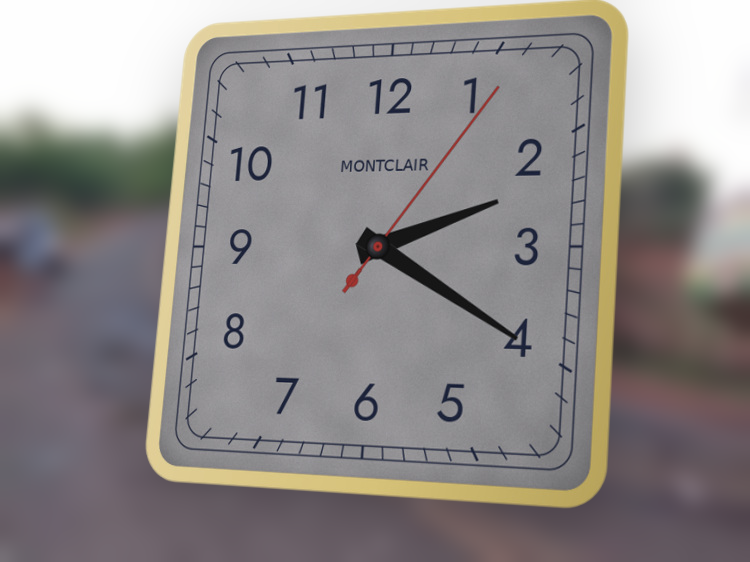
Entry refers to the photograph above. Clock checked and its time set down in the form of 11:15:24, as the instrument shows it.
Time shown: 2:20:06
